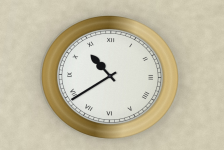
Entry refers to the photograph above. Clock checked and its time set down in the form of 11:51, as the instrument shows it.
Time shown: 10:39
